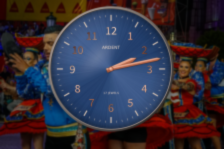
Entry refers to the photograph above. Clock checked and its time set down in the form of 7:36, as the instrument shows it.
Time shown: 2:13
